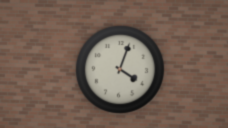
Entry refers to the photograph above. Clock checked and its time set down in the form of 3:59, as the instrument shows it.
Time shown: 4:03
